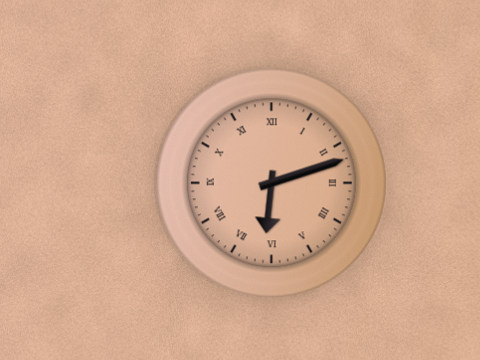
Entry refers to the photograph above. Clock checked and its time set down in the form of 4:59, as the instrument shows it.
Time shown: 6:12
